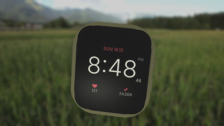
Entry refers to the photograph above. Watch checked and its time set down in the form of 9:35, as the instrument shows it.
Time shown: 8:48
